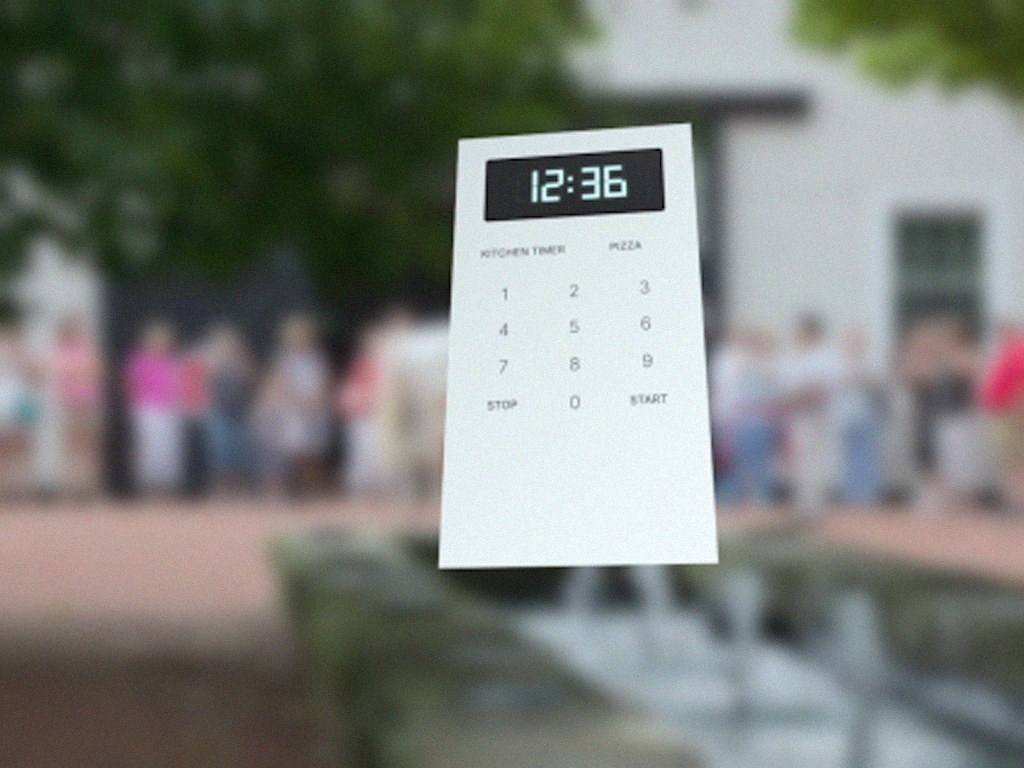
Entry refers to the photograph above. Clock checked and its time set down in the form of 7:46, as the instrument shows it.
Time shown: 12:36
